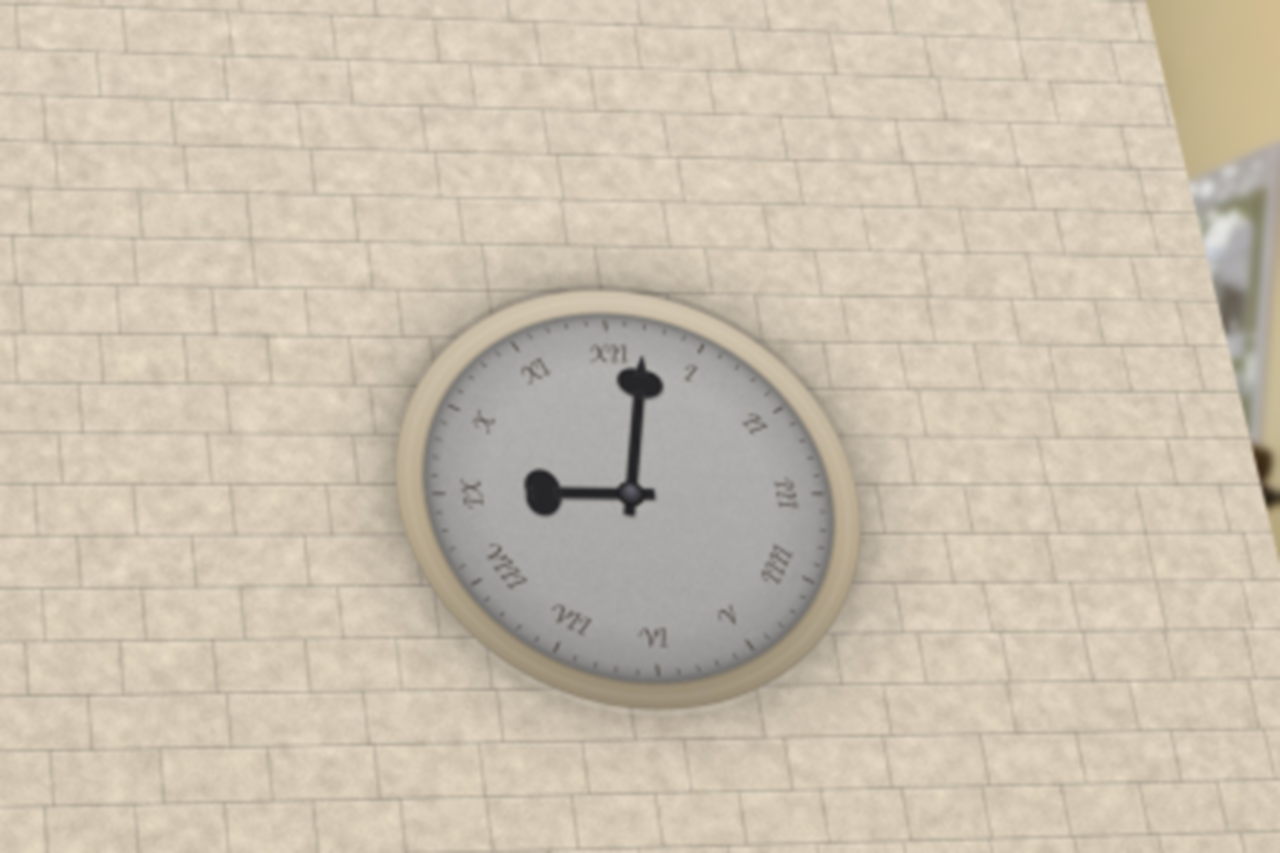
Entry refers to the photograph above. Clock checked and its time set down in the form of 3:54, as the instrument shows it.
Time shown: 9:02
